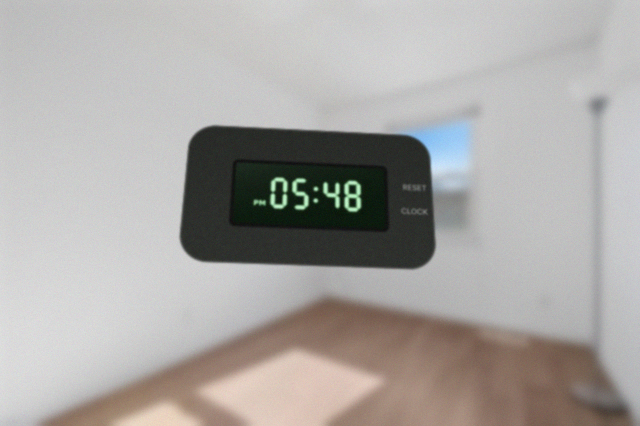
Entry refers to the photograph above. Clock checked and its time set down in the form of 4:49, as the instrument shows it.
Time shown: 5:48
